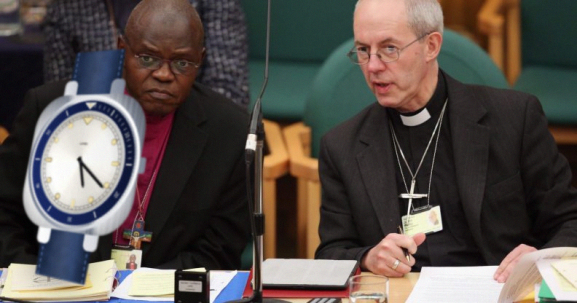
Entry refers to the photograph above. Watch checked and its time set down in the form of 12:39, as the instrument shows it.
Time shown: 5:21
